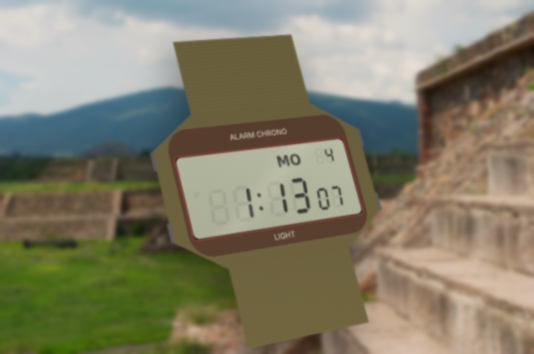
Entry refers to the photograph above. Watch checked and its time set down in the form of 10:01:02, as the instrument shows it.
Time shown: 1:13:07
